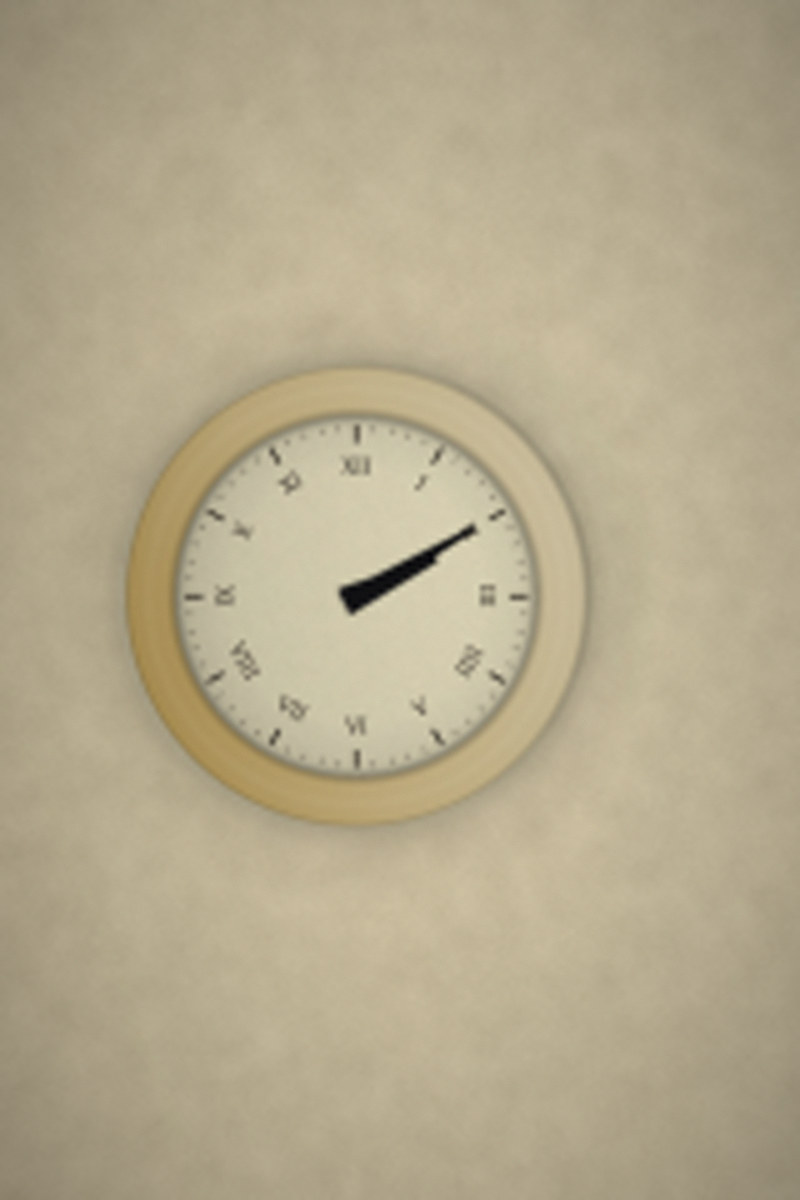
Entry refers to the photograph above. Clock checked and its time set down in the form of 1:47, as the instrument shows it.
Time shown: 2:10
